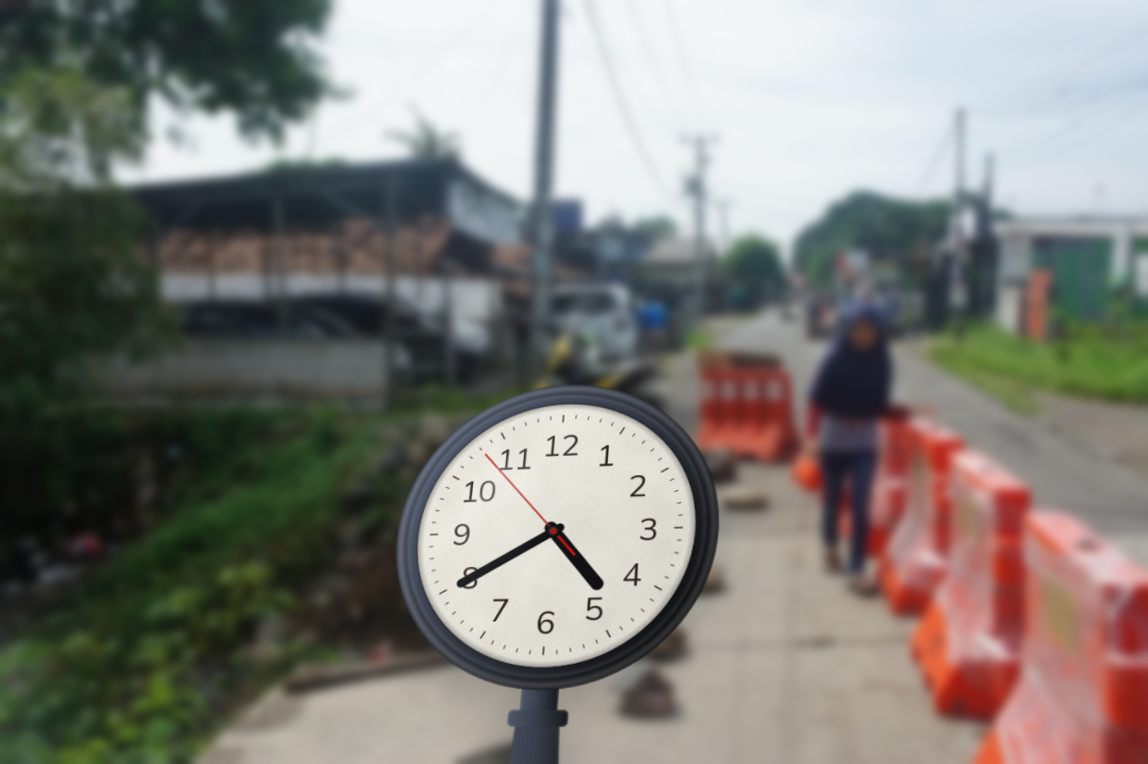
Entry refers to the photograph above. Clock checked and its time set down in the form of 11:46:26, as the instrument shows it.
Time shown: 4:39:53
